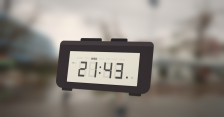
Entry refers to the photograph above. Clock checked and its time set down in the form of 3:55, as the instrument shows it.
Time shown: 21:43
